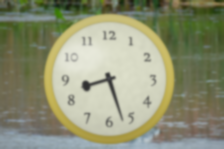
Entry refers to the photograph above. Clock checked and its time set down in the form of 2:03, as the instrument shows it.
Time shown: 8:27
